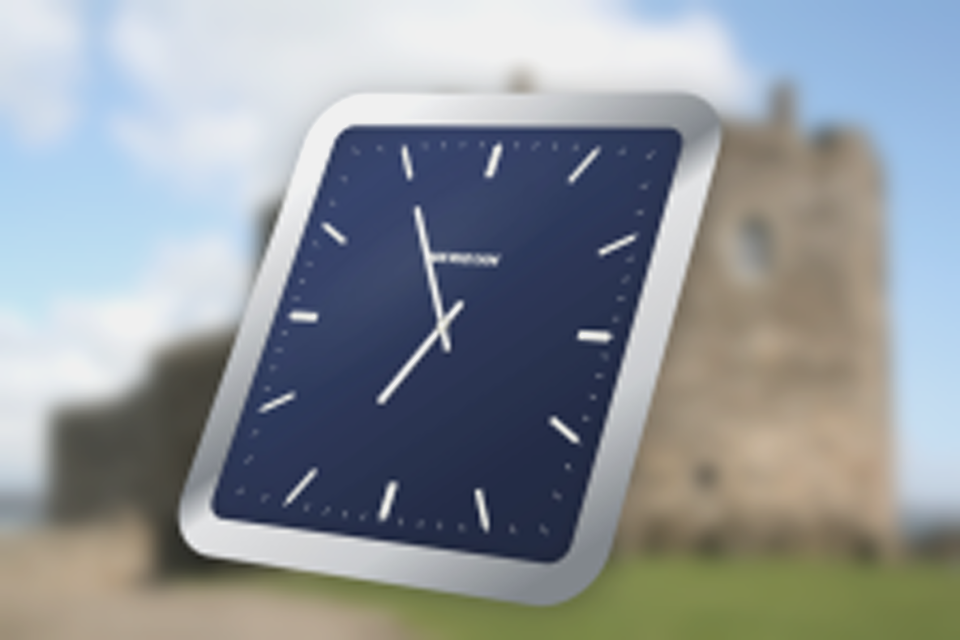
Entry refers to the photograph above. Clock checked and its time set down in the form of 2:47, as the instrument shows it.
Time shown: 6:55
